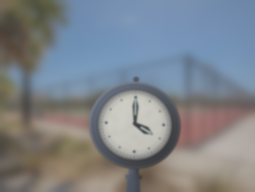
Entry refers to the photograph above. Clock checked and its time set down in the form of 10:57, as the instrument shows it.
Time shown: 4:00
